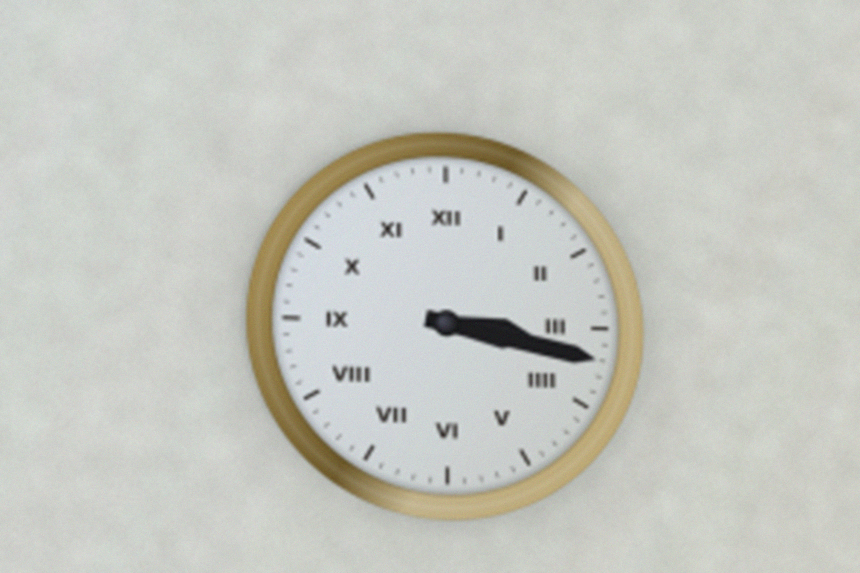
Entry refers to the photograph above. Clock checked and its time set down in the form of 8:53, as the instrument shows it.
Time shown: 3:17
